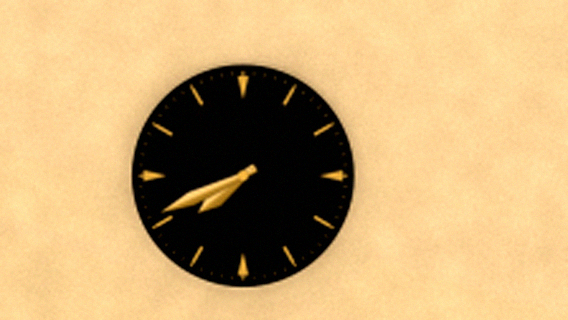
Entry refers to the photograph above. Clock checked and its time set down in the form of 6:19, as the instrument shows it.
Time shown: 7:41
